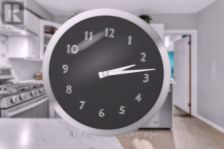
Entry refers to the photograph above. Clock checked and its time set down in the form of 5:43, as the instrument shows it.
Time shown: 2:13
